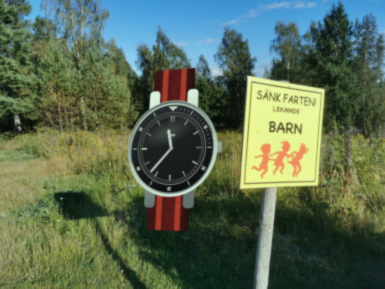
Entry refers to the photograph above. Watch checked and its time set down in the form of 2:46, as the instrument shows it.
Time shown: 11:37
